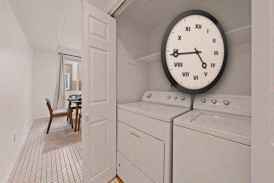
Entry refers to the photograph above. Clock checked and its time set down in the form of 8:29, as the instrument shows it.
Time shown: 4:44
